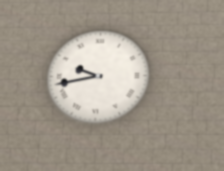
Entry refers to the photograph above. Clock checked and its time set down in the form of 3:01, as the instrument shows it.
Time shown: 9:43
